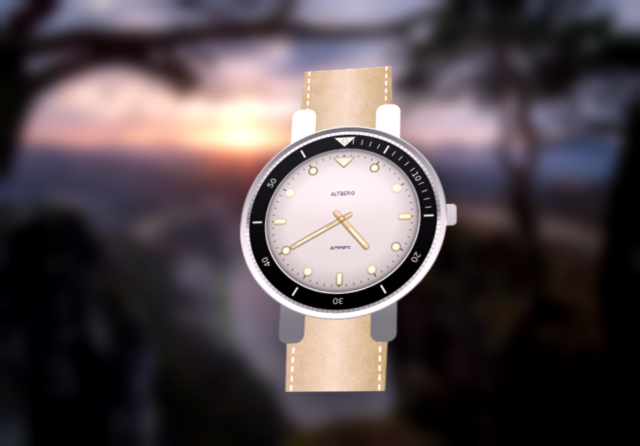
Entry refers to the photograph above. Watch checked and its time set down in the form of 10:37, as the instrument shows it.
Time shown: 4:40
